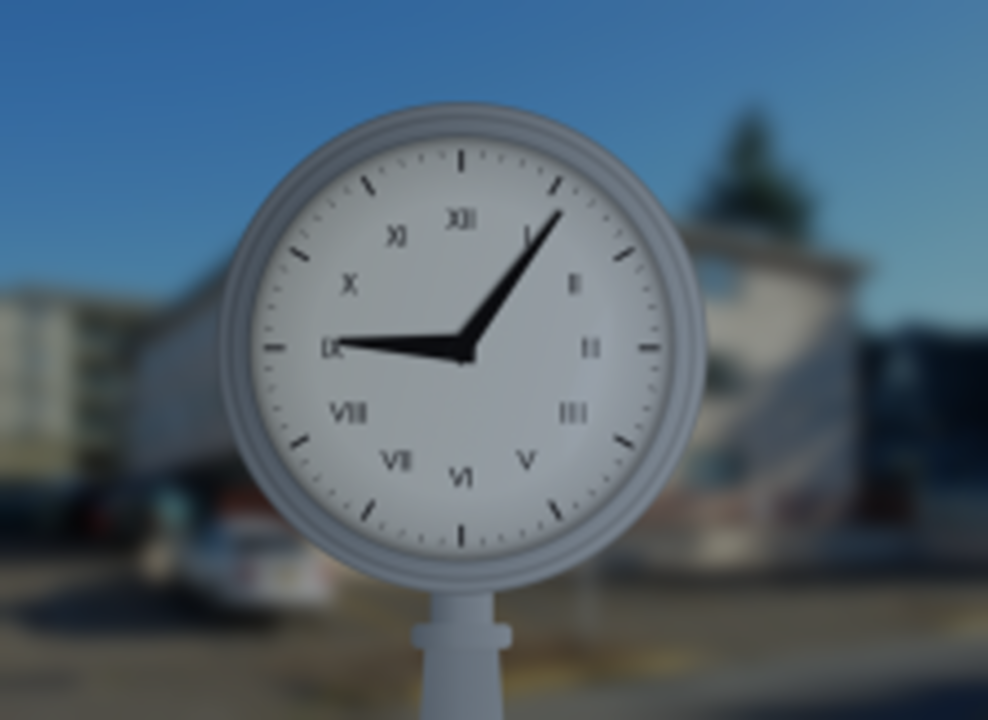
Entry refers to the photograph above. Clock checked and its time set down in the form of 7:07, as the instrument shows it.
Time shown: 9:06
